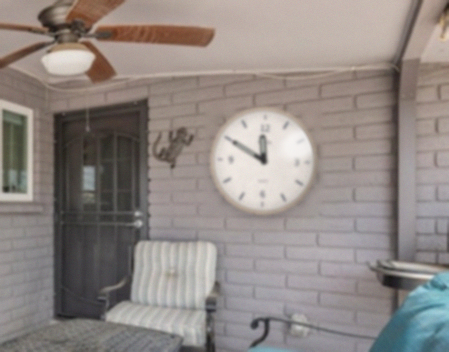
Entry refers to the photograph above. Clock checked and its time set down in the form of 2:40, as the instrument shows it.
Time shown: 11:50
